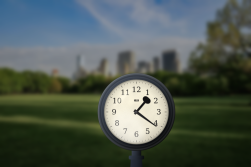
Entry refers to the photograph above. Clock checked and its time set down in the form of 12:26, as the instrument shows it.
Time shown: 1:21
